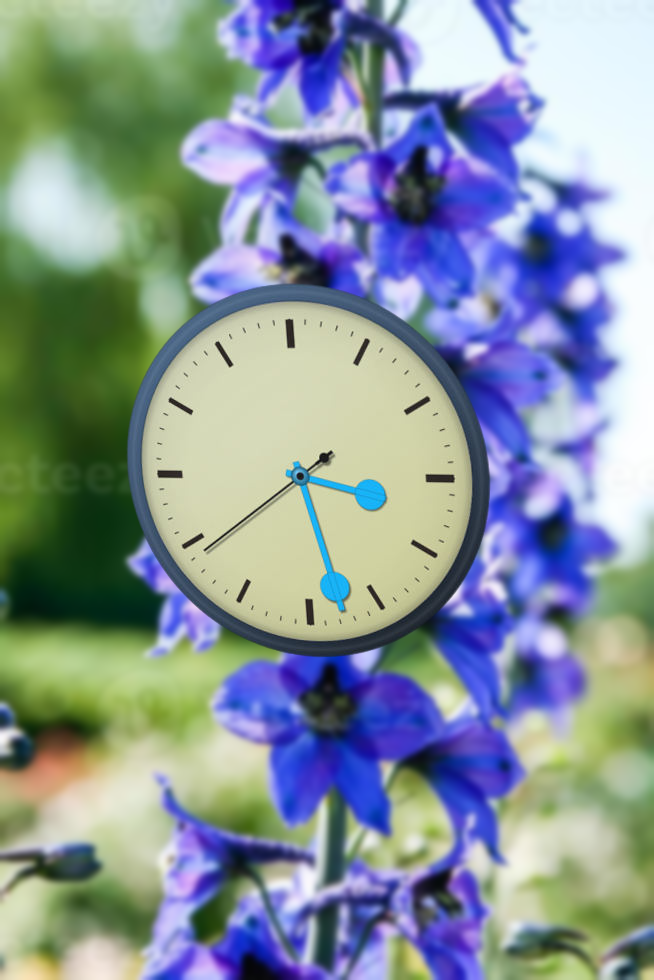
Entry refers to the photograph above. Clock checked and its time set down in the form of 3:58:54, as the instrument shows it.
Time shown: 3:27:39
